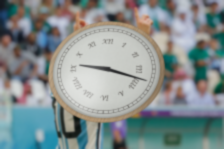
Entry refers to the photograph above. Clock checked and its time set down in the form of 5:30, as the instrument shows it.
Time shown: 9:18
